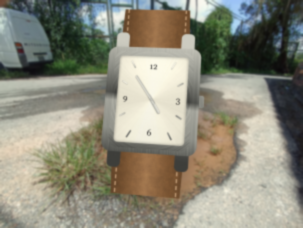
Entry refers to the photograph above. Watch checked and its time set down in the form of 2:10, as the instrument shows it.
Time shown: 4:54
